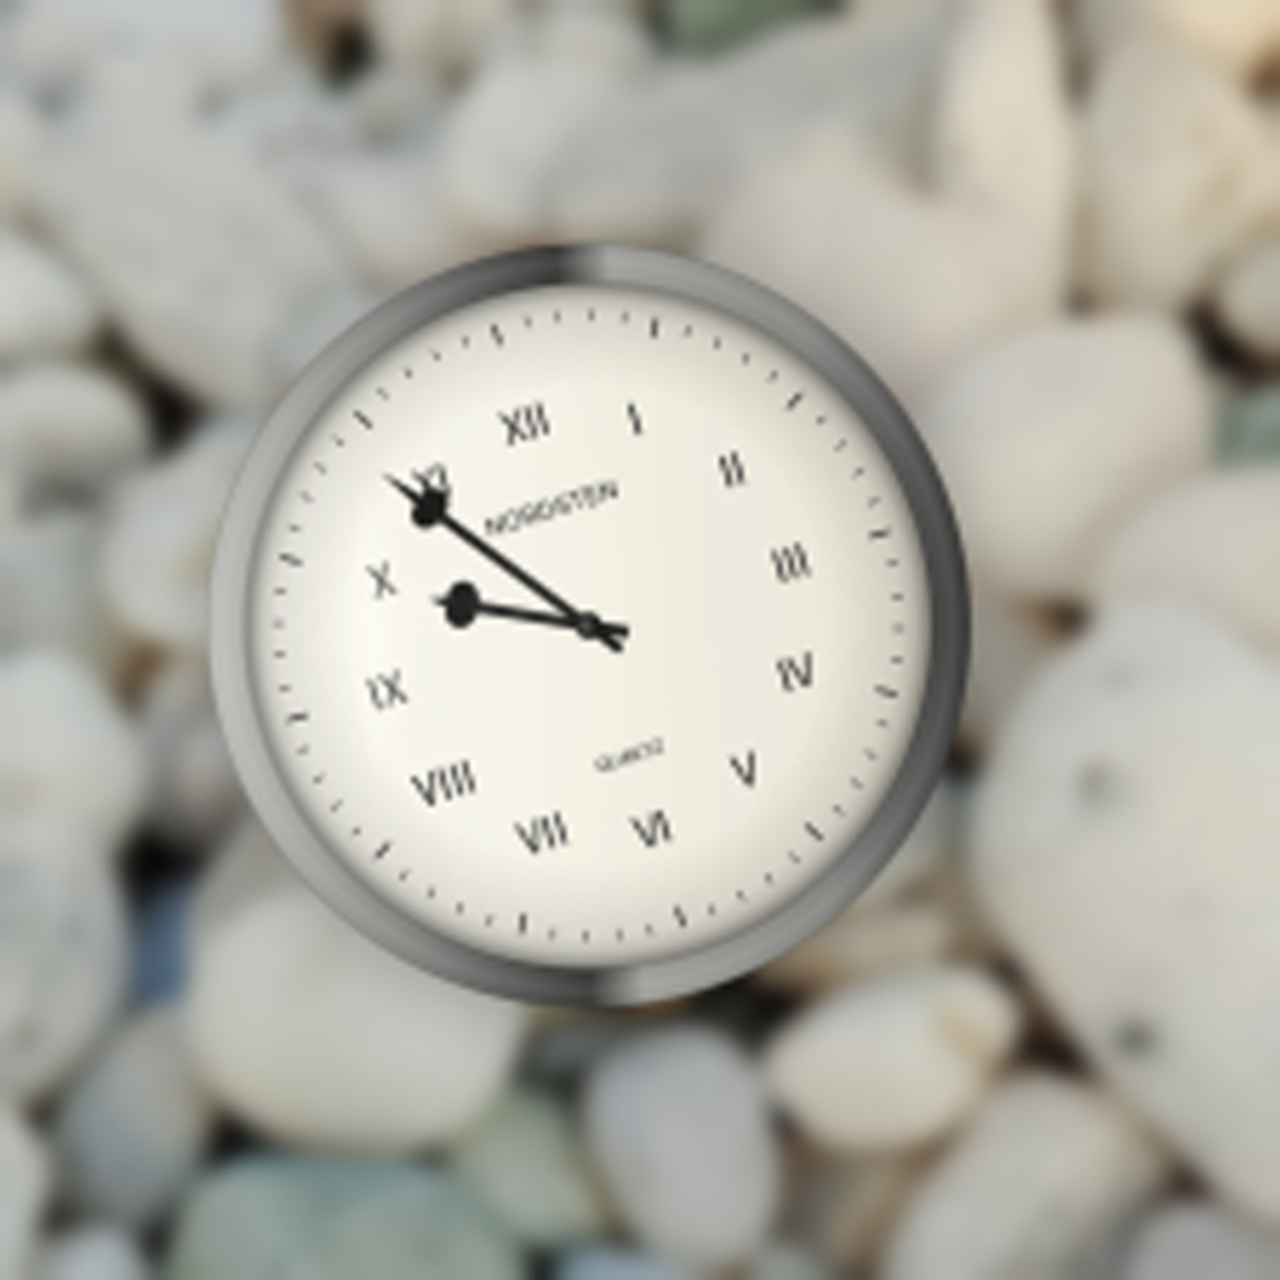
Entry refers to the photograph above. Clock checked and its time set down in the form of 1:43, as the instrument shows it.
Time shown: 9:54
